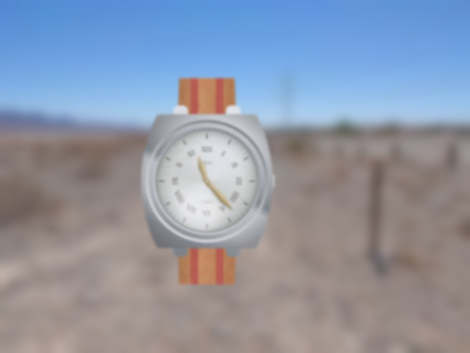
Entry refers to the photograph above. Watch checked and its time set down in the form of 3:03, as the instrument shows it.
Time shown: 11:23
